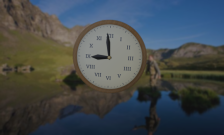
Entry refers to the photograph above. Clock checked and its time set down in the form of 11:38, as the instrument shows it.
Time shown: 8:59
